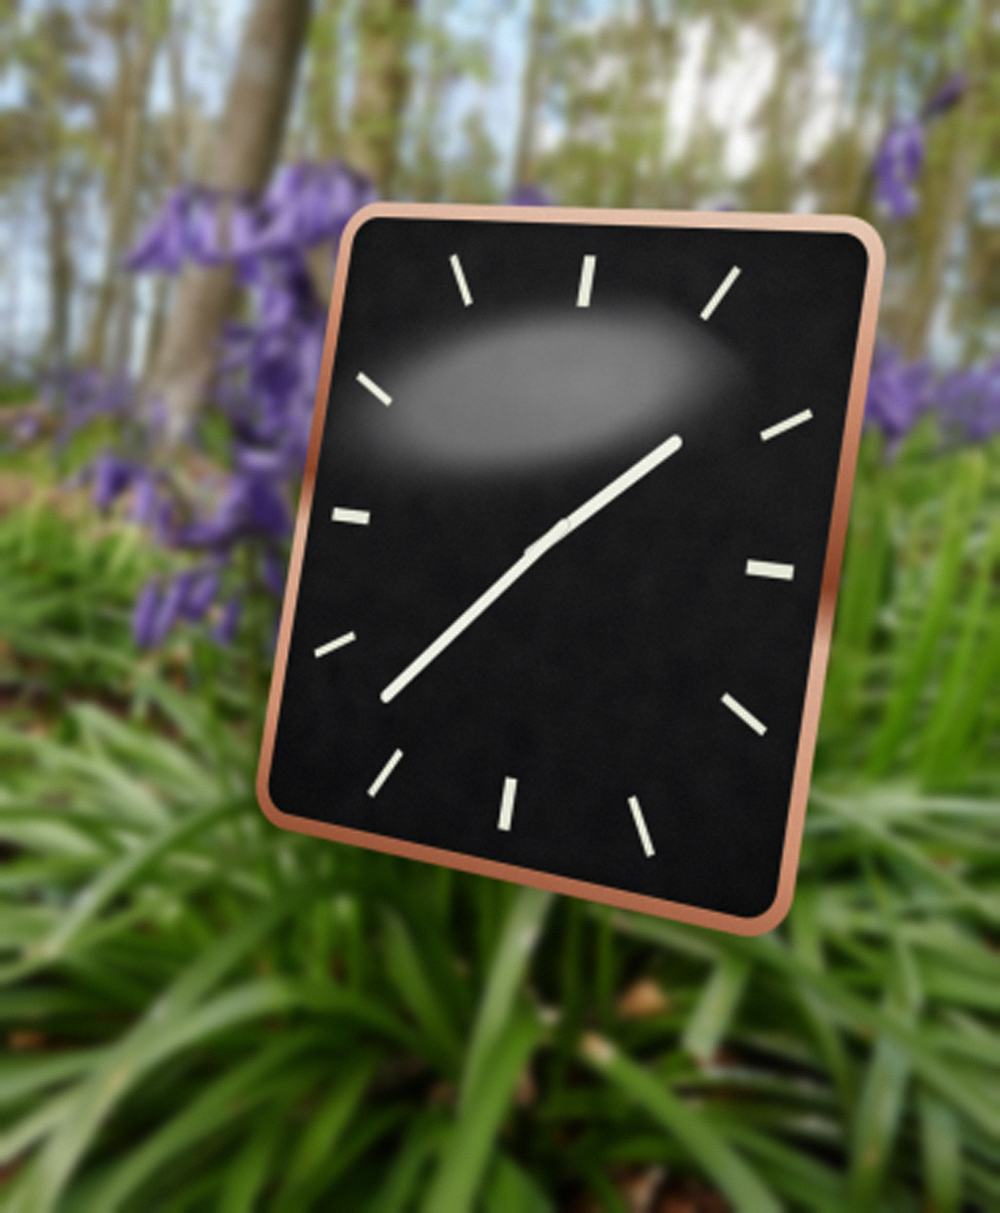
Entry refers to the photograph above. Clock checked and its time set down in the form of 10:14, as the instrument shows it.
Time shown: 1:37
